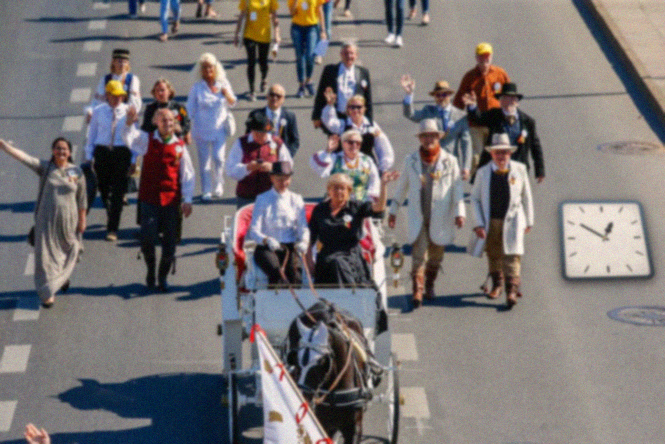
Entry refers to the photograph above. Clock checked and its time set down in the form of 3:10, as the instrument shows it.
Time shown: 12:51
